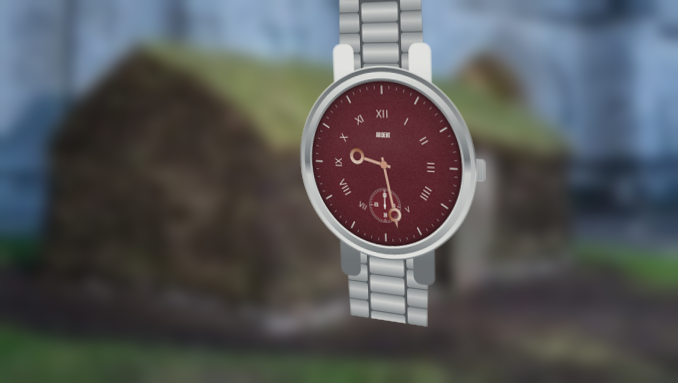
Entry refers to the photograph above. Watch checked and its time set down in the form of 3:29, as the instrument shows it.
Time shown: 9:28
